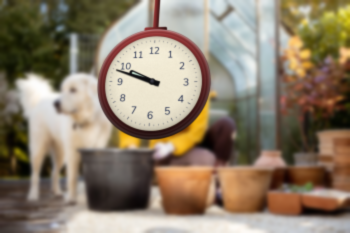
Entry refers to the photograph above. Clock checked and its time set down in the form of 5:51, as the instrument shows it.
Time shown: 9:48
